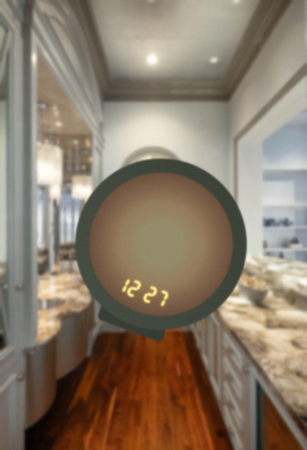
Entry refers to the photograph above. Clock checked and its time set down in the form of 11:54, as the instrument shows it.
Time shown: 12:27
